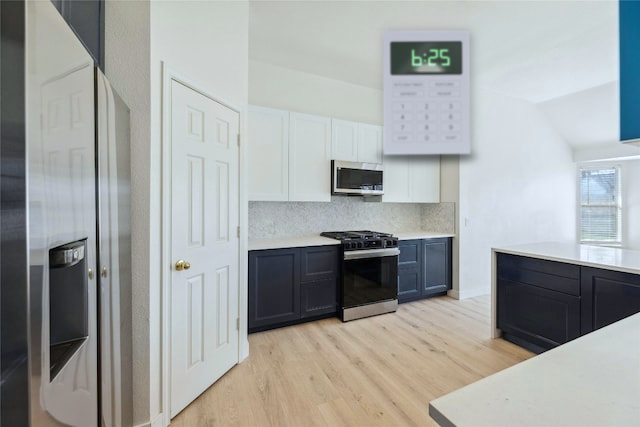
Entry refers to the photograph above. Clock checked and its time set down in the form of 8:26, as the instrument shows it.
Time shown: 6:25
